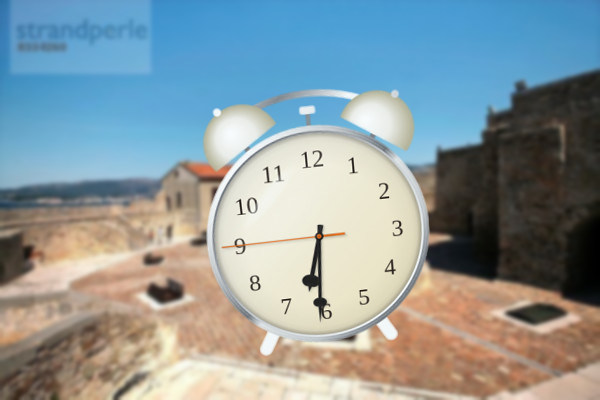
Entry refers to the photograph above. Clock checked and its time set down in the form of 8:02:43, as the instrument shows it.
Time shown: 6:30:45
